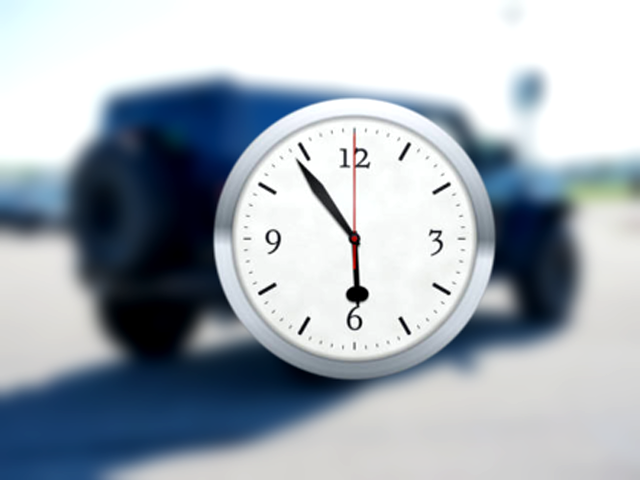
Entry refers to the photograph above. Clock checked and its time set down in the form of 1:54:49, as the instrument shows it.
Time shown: 5:54:00
